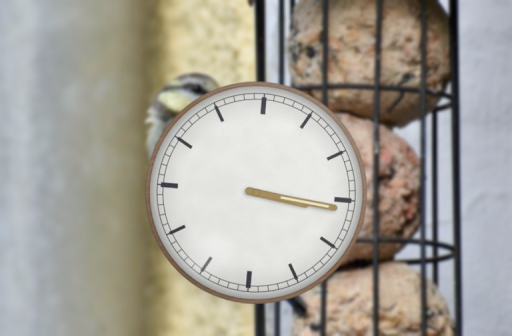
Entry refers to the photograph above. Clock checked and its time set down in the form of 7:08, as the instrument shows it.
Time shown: 3:16
